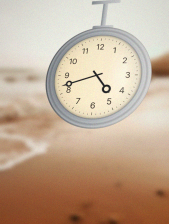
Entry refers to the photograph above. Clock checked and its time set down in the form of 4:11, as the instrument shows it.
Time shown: 4:42
